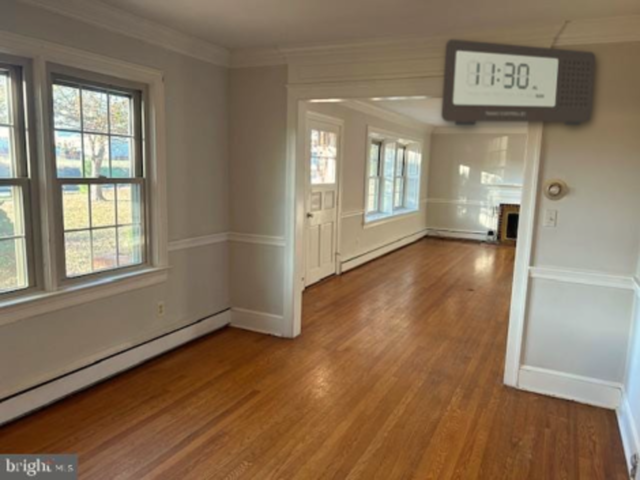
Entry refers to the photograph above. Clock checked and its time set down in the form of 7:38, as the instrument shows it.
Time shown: 11:30
